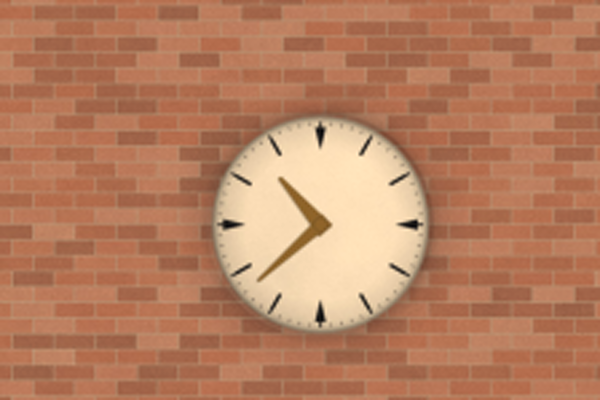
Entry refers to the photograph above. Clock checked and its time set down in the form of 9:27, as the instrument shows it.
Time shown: 10:38
